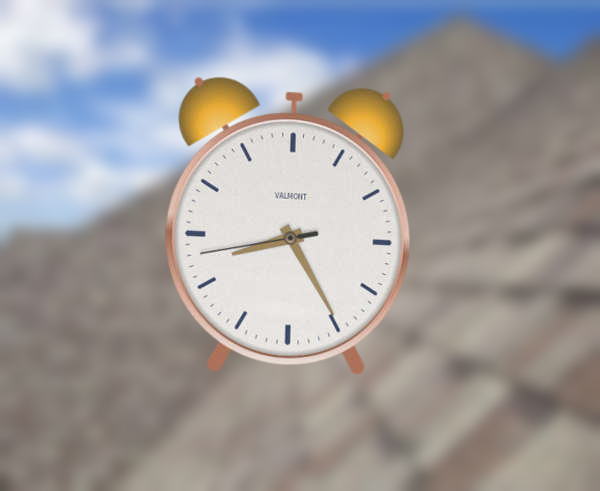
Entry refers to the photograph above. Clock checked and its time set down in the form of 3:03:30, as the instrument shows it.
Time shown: 8:24:43
